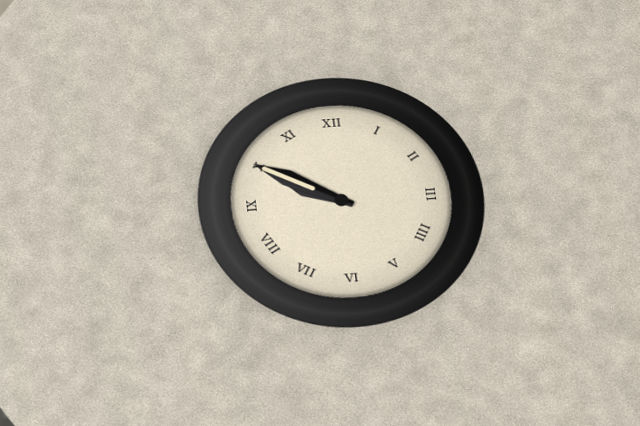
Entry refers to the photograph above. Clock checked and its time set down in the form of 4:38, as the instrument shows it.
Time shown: 9:50
